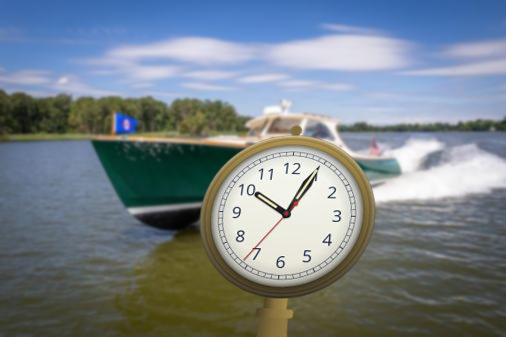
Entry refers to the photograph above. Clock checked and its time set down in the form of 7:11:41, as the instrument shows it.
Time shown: 10:04:36
